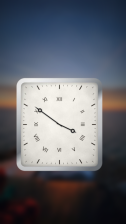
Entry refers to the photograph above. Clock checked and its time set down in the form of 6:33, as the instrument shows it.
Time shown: 3:51
